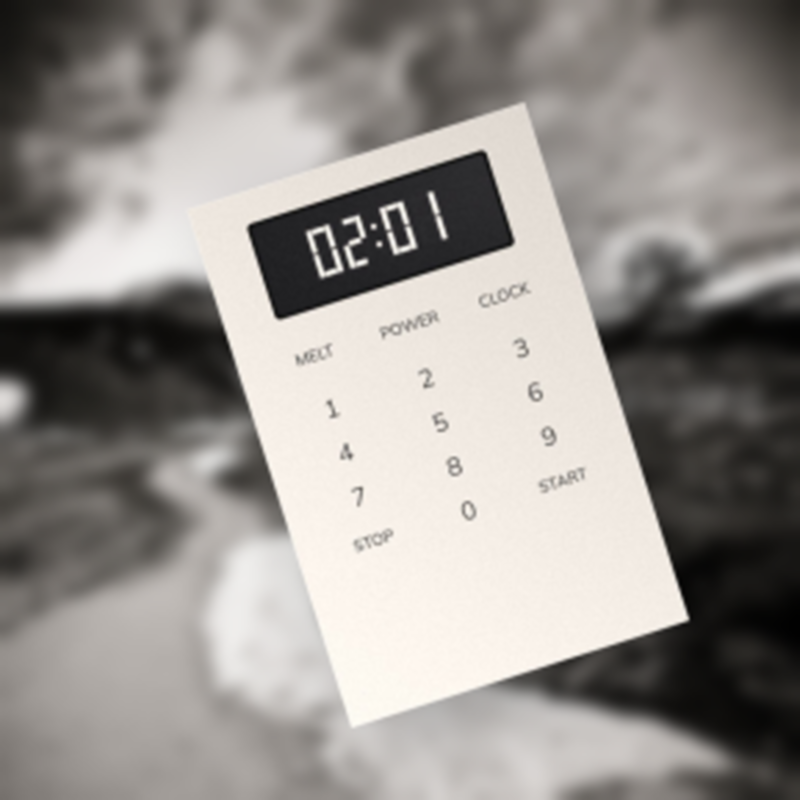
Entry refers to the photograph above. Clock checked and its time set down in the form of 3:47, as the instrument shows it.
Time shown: 2:01
